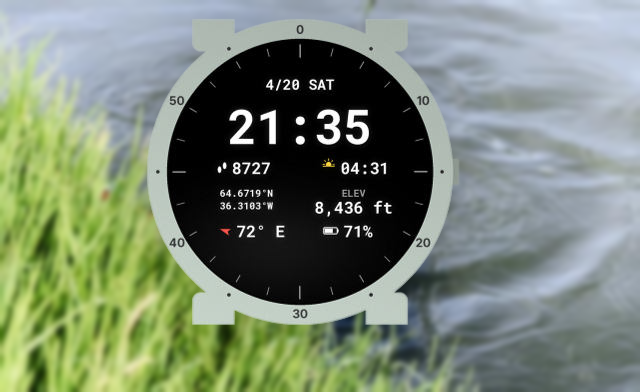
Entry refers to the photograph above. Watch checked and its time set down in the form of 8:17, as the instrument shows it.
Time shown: 21:35
